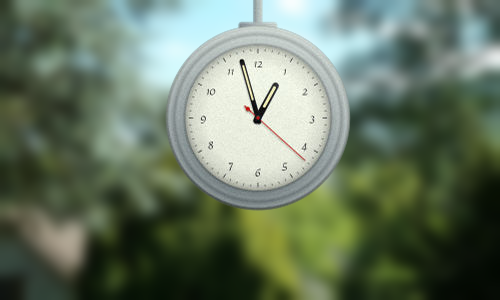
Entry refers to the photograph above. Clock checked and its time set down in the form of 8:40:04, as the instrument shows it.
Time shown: 12:57:22
